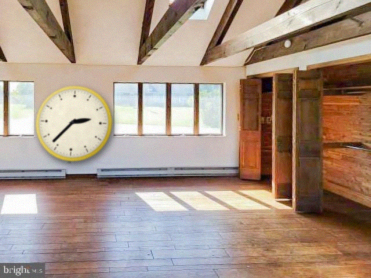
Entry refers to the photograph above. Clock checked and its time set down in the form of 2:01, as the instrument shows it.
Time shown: 2:37
